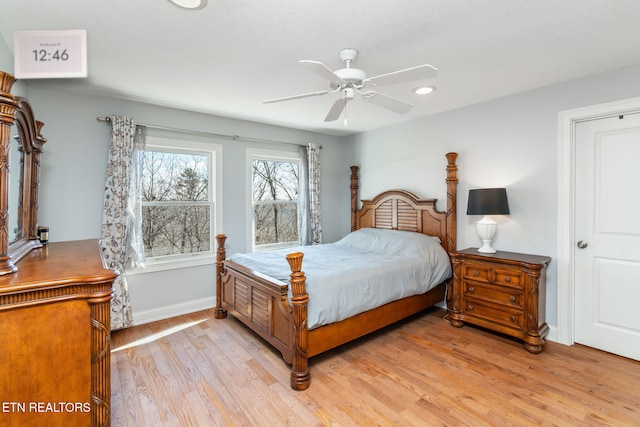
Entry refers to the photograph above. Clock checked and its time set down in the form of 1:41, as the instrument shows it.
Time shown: 12:46
